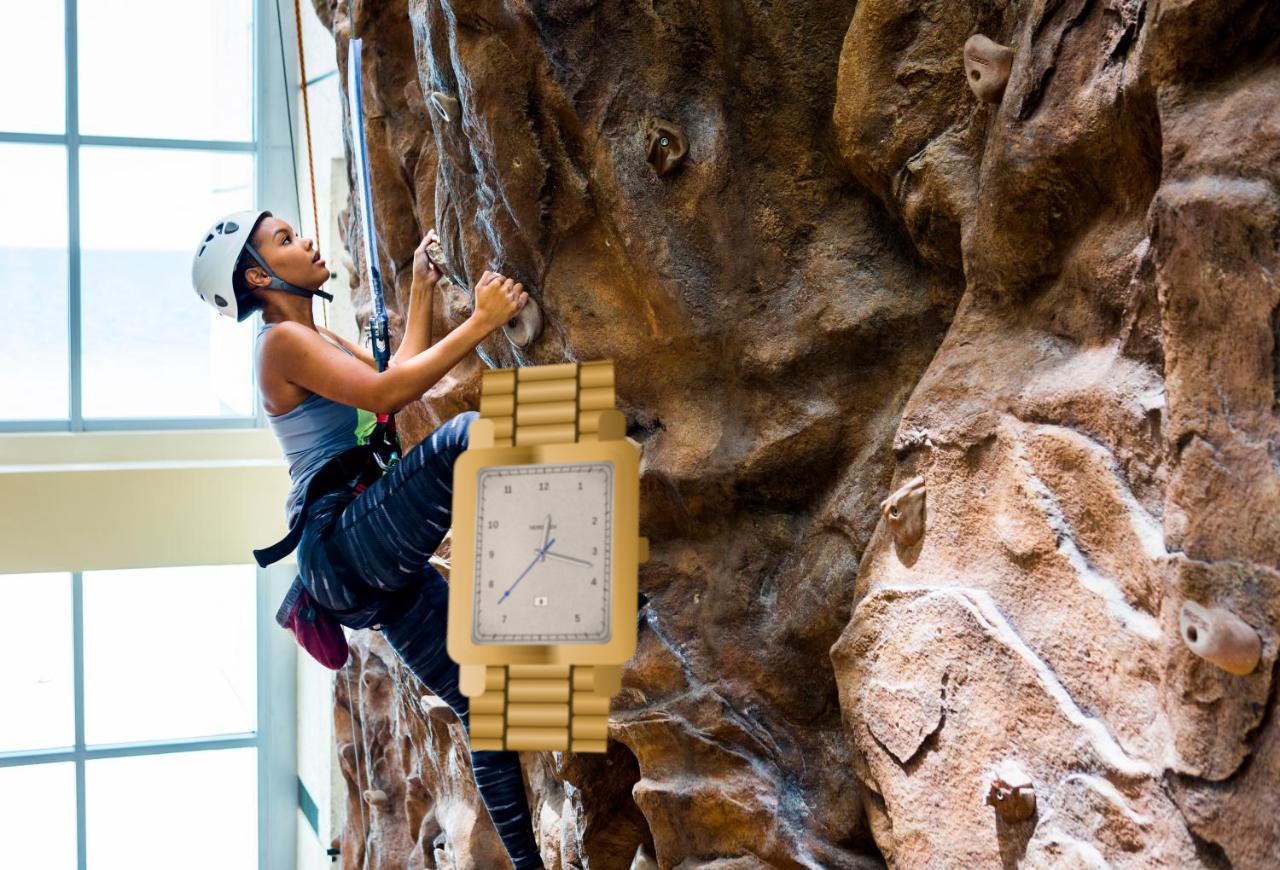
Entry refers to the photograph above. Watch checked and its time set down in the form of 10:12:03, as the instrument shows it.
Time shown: 12:17:37
